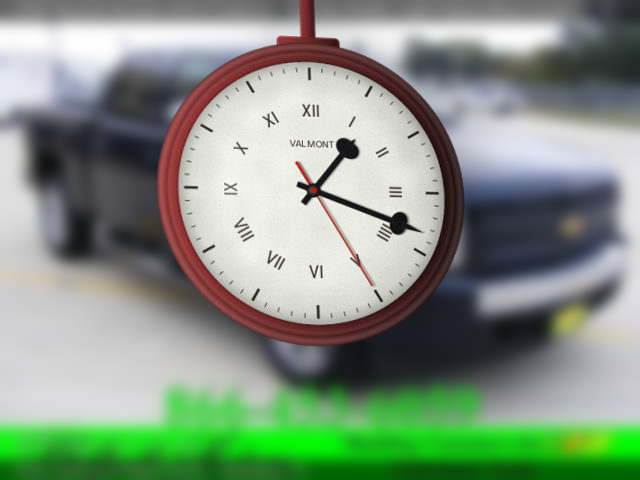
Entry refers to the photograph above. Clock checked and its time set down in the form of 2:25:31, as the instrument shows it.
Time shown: 1:18:25
